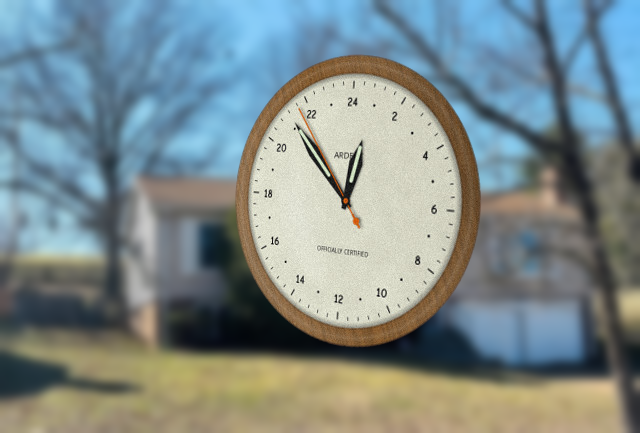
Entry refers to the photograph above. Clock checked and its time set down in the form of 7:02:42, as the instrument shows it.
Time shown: 0:52:54
